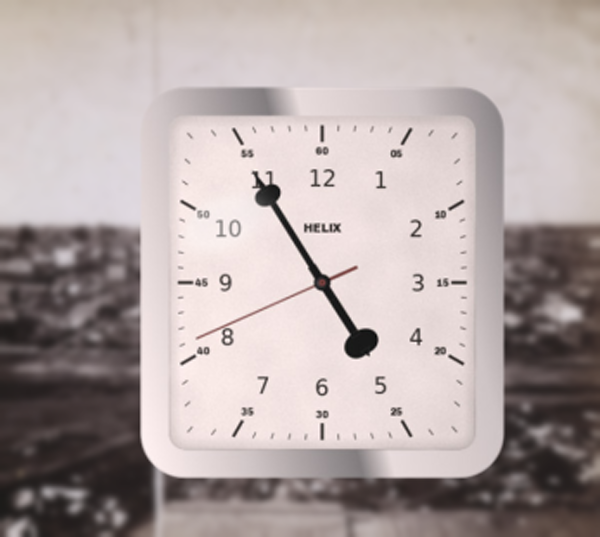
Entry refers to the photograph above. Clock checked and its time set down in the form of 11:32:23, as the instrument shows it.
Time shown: 4:54:41
